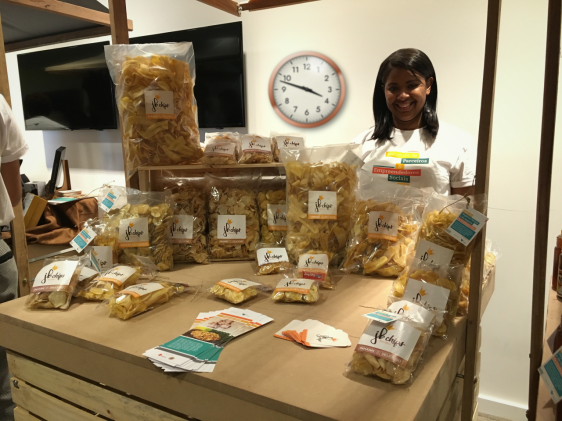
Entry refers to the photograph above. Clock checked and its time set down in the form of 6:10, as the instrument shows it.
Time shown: 3:48
